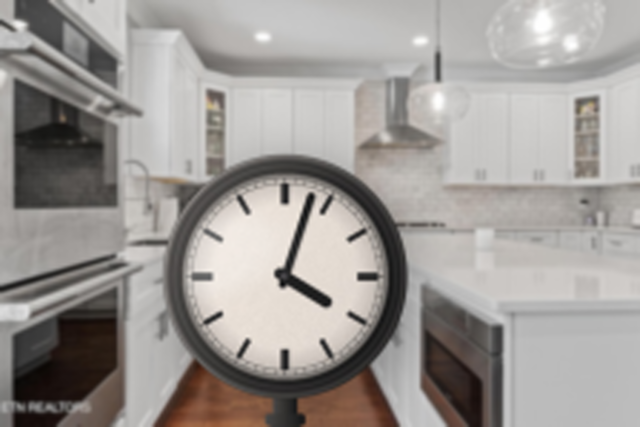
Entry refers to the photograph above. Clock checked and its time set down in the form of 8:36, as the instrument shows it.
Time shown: 4:03
